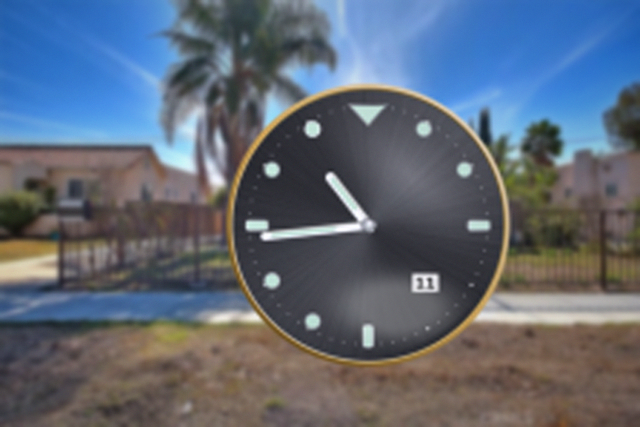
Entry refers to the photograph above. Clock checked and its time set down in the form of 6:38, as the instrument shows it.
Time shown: 10:44
